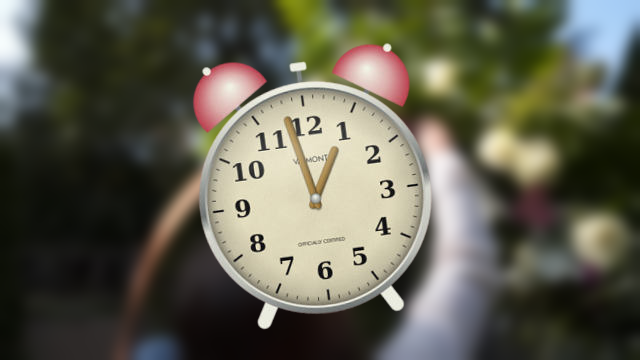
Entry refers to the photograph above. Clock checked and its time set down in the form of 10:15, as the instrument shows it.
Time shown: 12:58
